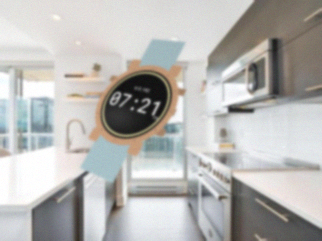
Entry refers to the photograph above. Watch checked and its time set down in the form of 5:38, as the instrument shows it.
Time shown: 7:21
